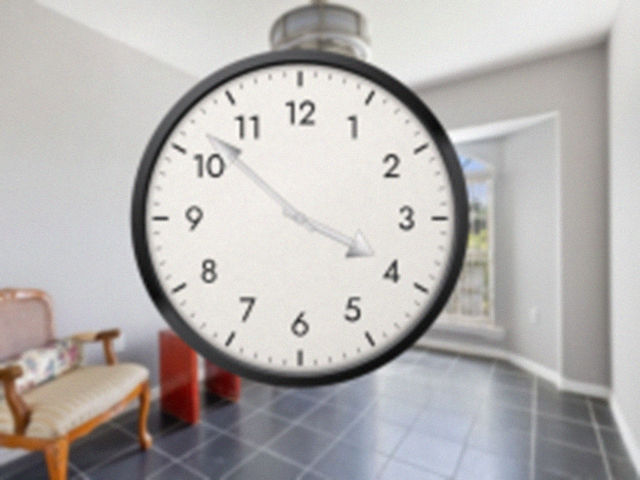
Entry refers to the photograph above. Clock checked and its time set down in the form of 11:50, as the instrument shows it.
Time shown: 3:52
